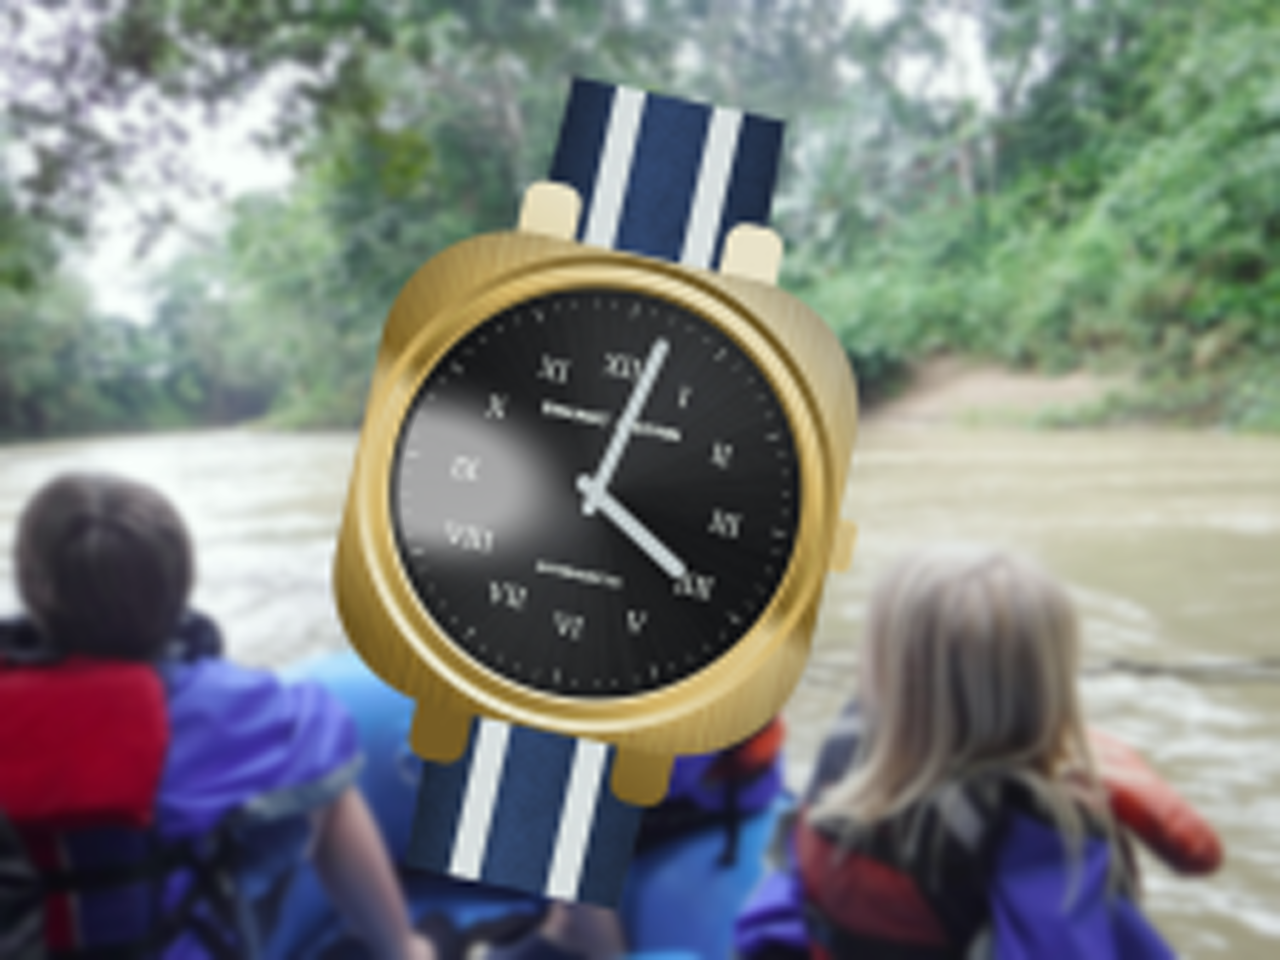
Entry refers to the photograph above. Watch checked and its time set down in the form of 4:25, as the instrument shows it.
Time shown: 4:02
